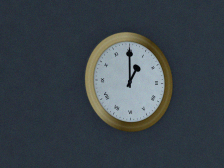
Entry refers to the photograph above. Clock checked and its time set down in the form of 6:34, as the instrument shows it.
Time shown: 1:00
